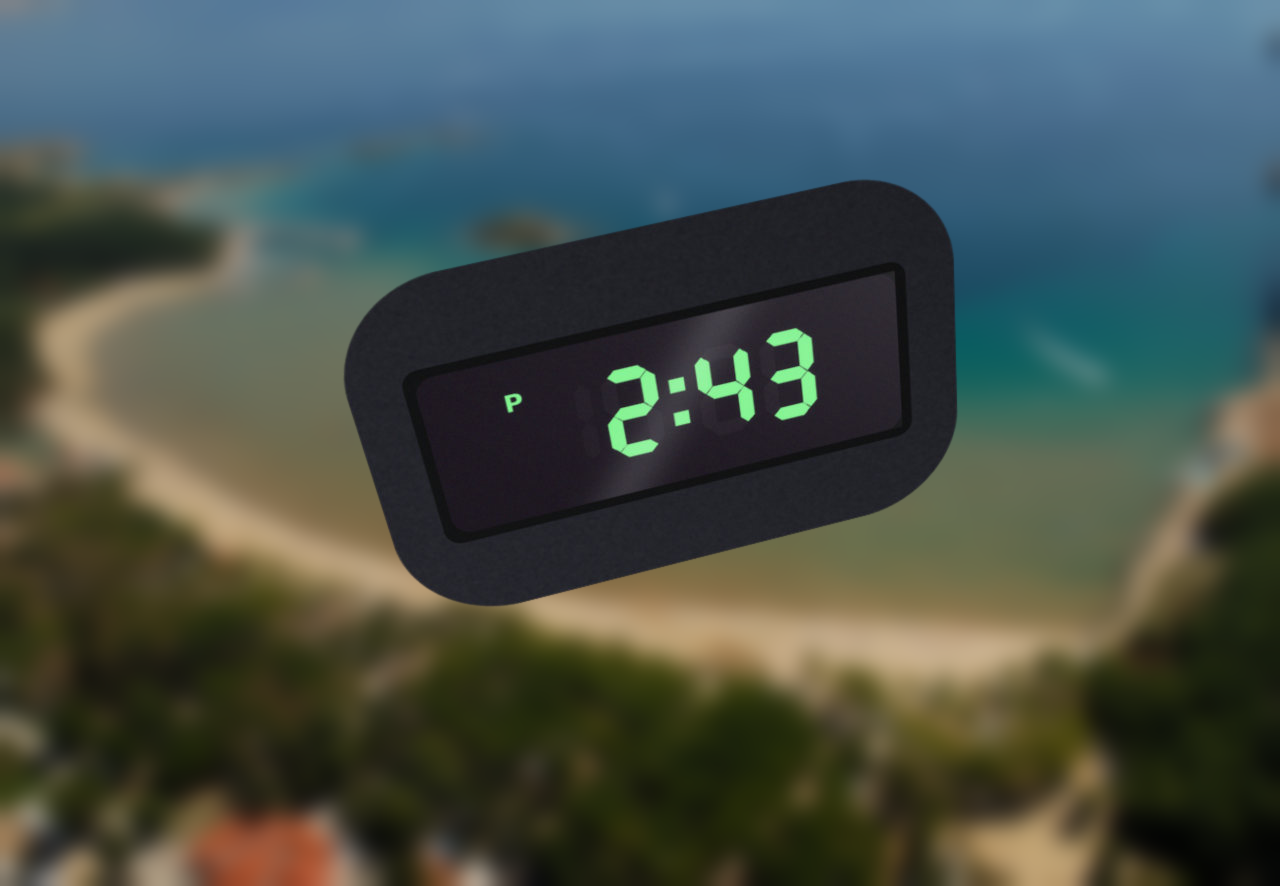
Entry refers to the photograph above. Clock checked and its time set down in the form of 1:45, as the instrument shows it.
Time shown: 2:43
